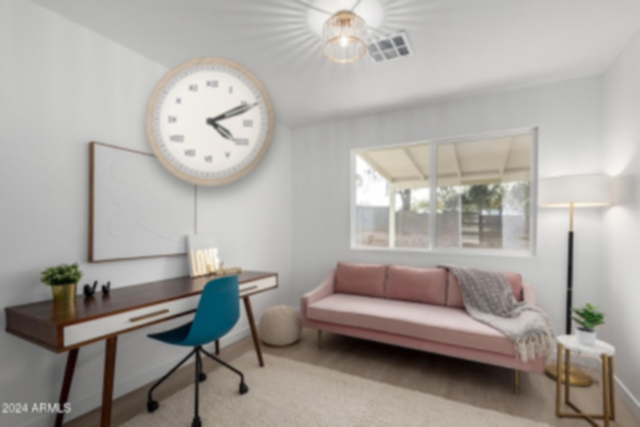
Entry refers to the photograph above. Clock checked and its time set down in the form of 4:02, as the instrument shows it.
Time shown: 4:11
